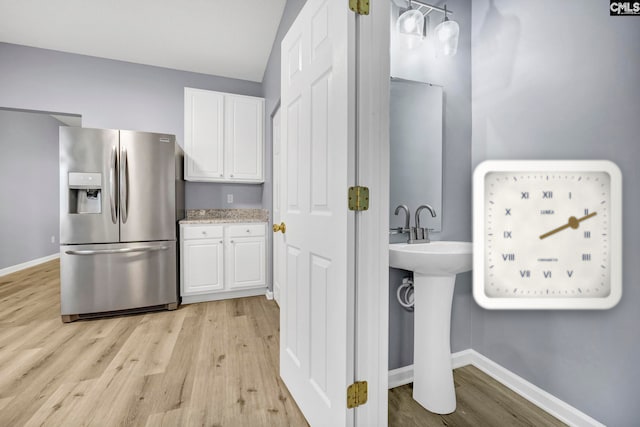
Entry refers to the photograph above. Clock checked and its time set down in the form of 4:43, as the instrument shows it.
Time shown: 2:11
